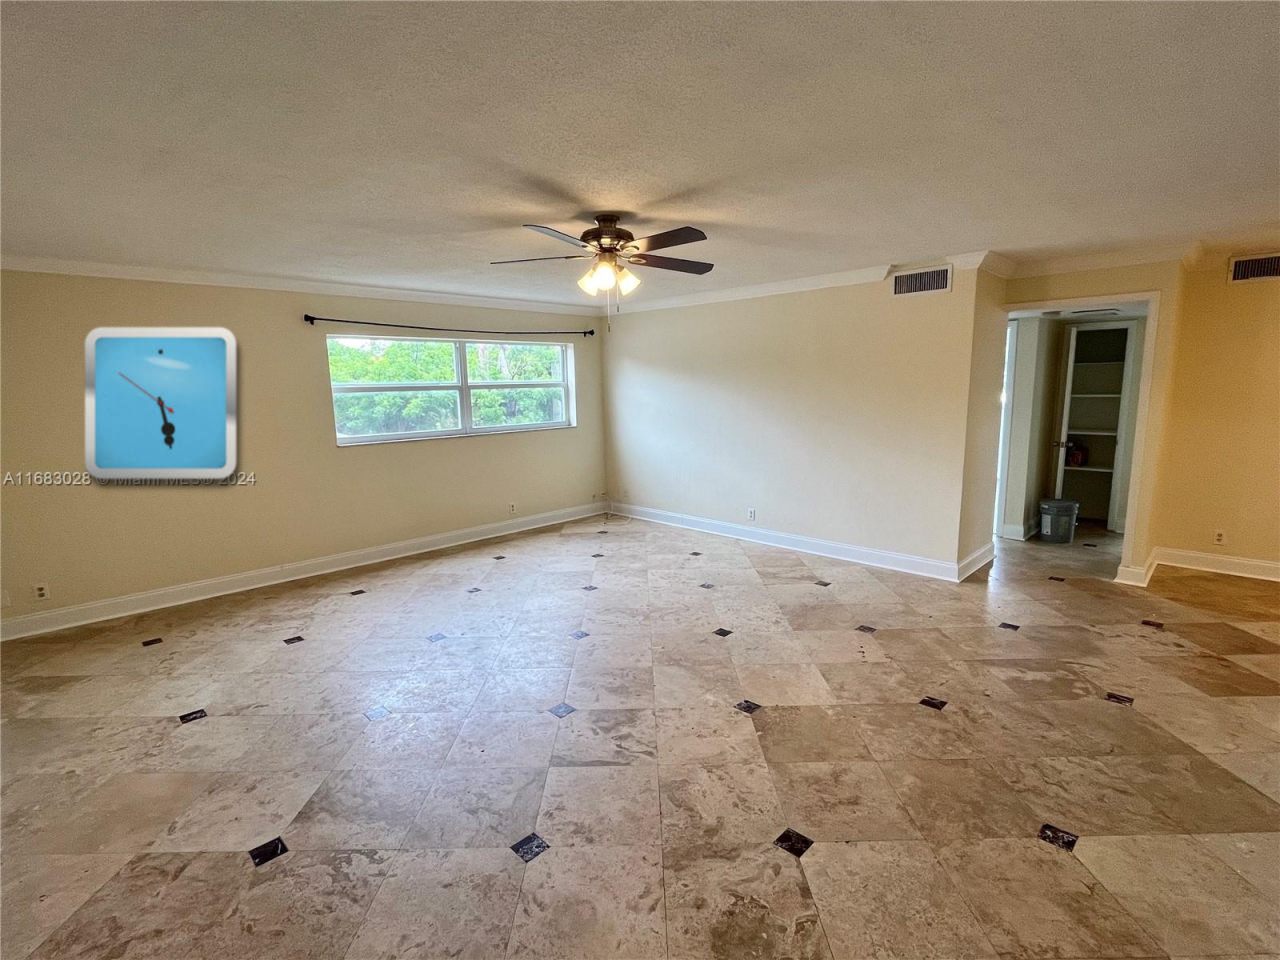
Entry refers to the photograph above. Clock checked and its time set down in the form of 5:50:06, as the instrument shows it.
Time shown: 5:27:51
